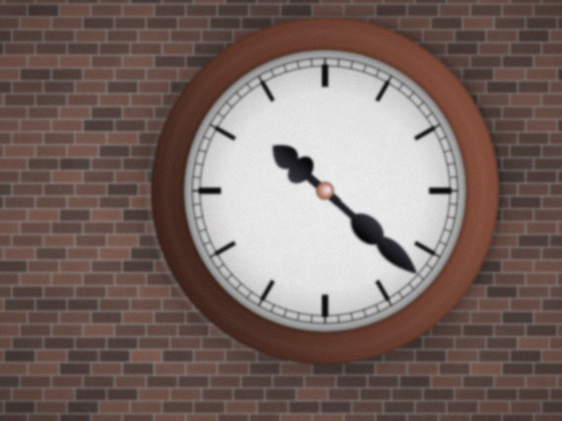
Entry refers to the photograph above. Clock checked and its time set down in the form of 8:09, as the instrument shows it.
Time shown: 10:22
